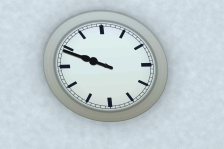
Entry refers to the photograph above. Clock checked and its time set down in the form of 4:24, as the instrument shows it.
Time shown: 9:49
